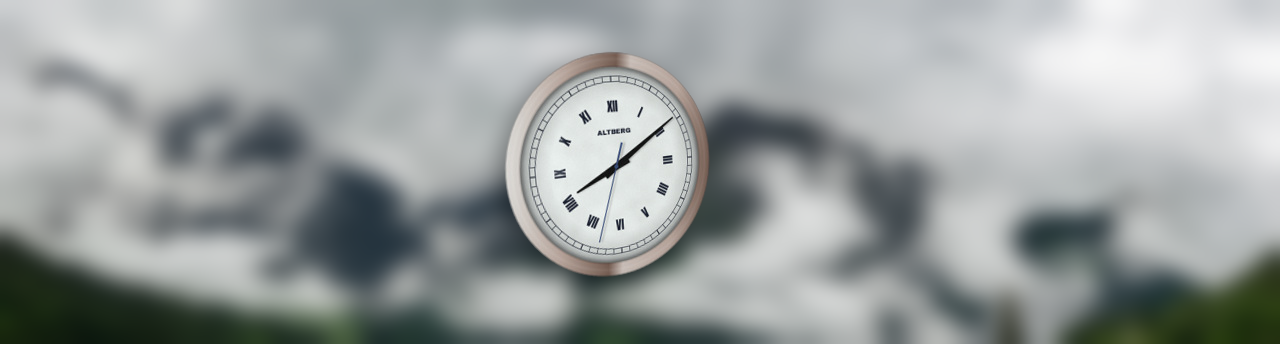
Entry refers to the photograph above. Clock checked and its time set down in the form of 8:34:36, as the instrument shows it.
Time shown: 8:09:33
